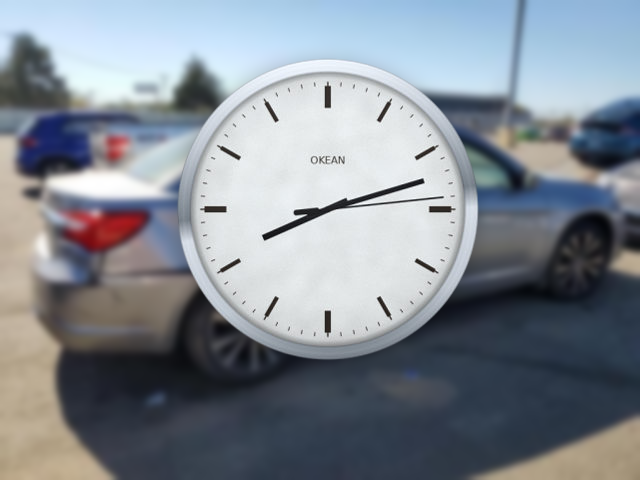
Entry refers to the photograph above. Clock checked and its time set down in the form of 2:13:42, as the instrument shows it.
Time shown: 8:12:14
